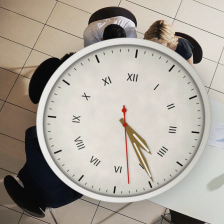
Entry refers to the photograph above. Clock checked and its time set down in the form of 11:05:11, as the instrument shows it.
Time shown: 4:24:28
